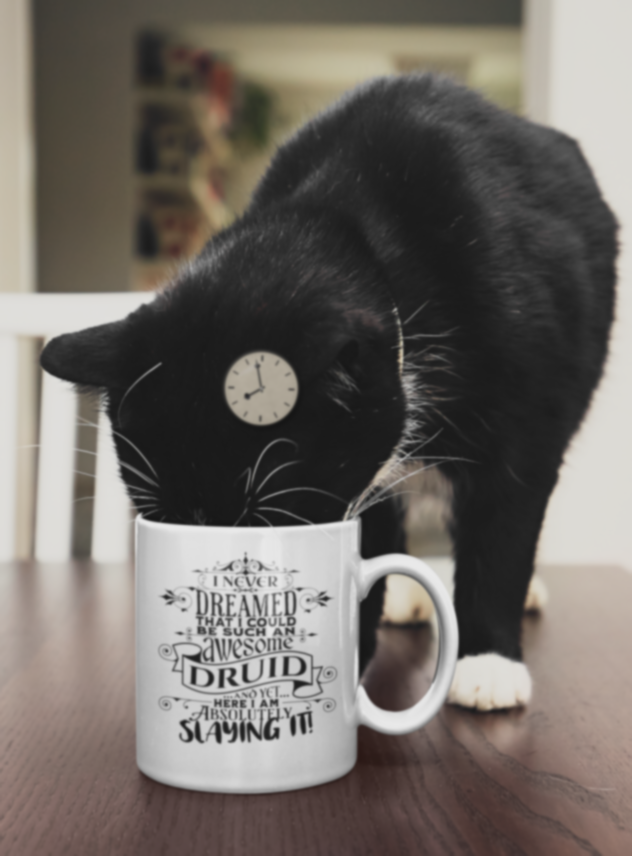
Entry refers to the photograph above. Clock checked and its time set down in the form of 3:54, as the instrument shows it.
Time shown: 7:58
